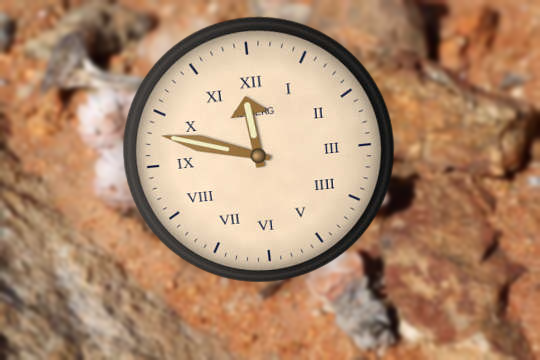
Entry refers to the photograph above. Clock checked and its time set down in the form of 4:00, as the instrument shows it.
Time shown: 11:48
